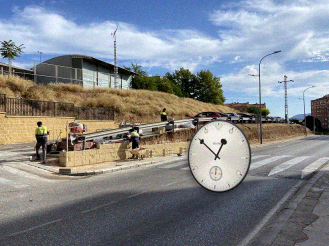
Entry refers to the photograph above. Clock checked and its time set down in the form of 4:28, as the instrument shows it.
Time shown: 12:51
